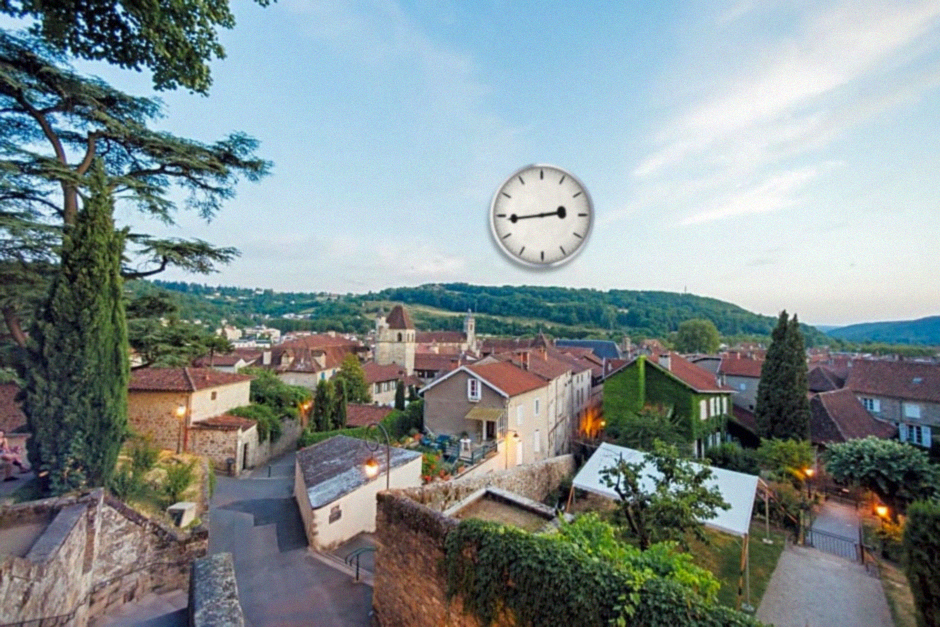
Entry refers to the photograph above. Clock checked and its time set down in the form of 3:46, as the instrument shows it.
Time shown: 2:44
